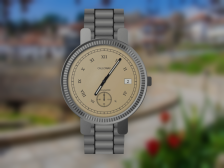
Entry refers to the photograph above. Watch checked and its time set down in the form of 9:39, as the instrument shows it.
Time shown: 7:06
